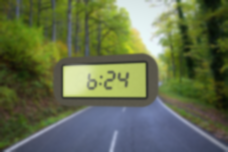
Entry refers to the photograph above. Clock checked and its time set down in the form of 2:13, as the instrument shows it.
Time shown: 6:24
